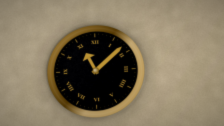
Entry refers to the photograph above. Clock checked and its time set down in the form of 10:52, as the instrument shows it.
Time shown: 11:08
